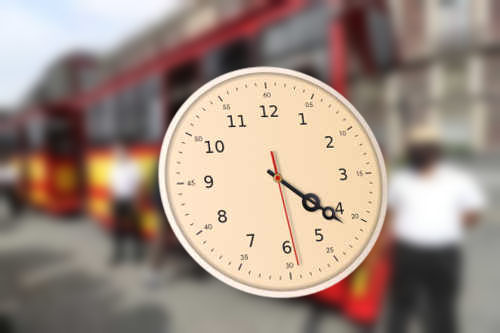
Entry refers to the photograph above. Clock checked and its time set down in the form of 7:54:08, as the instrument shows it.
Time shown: 4:21:29
